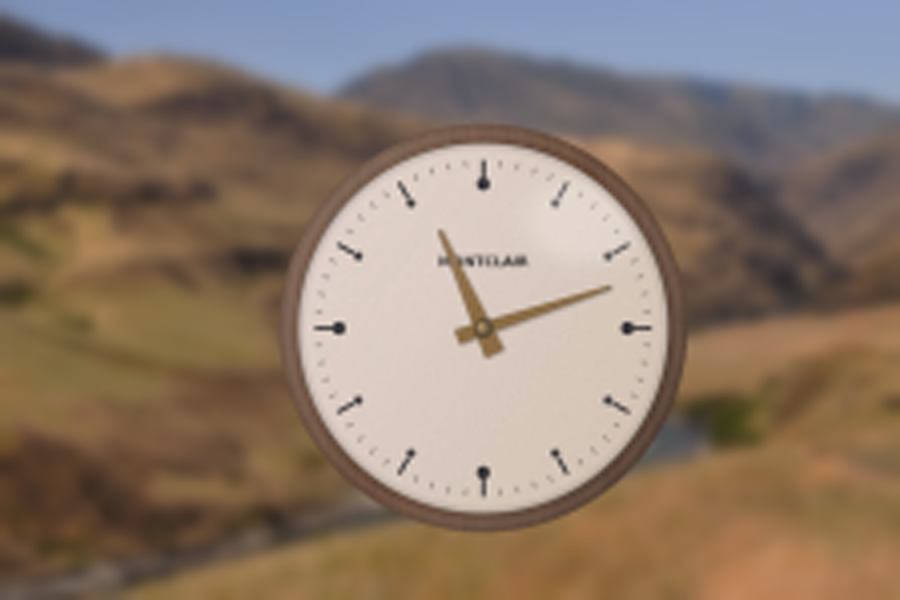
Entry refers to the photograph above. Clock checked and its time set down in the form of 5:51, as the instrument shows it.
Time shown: 11:12
